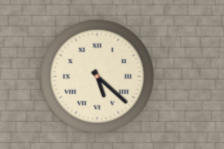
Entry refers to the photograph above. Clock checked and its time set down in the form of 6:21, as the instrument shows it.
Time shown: 5:22
